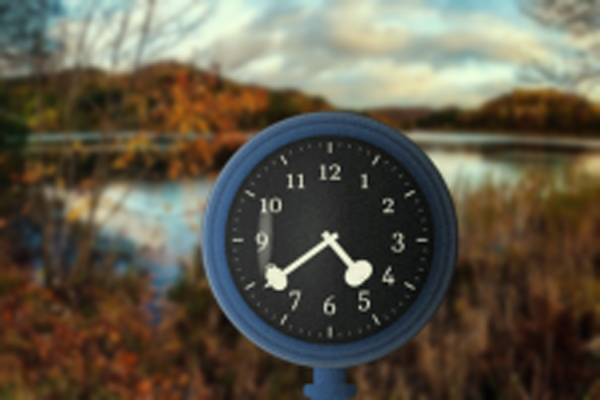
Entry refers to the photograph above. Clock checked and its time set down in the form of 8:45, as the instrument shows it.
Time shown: 4:39
